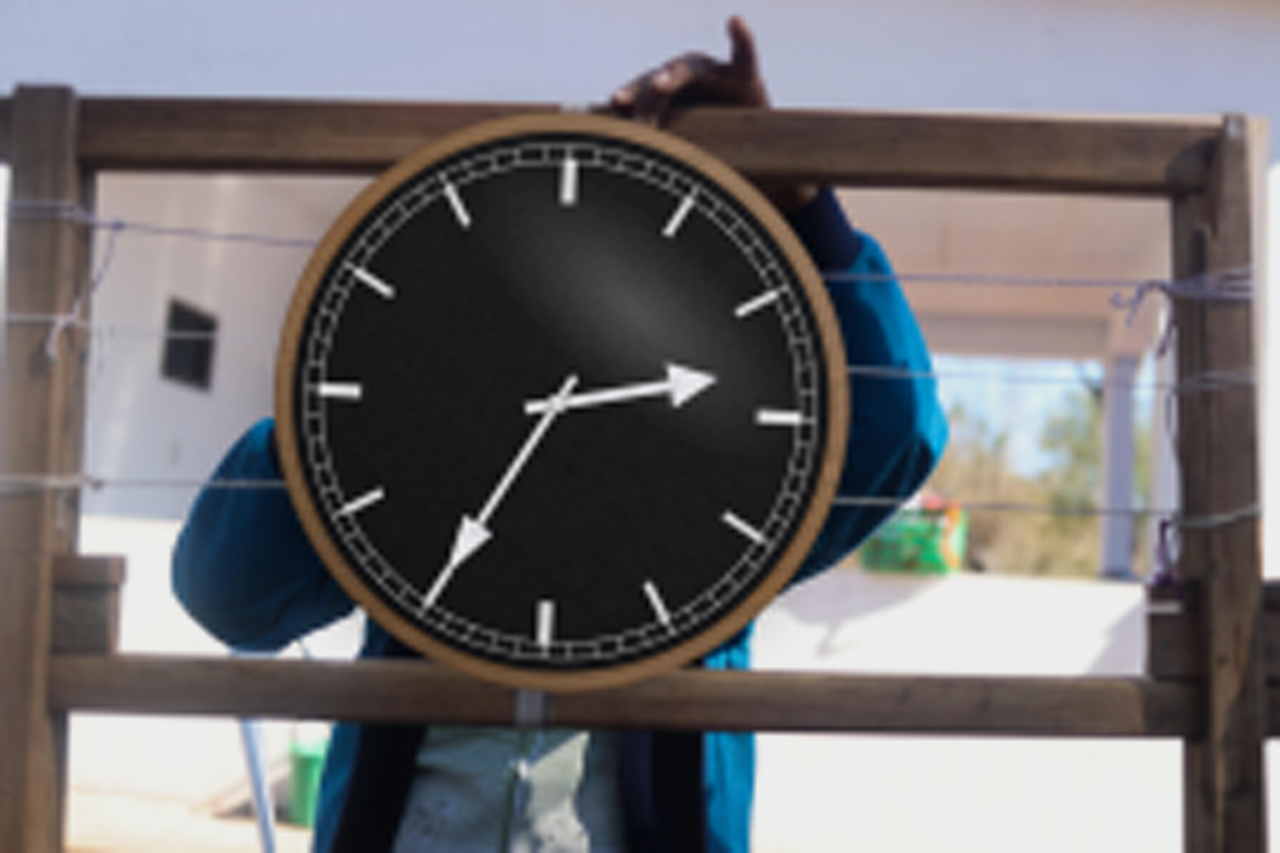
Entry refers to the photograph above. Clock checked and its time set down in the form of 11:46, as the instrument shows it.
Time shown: 2:35
